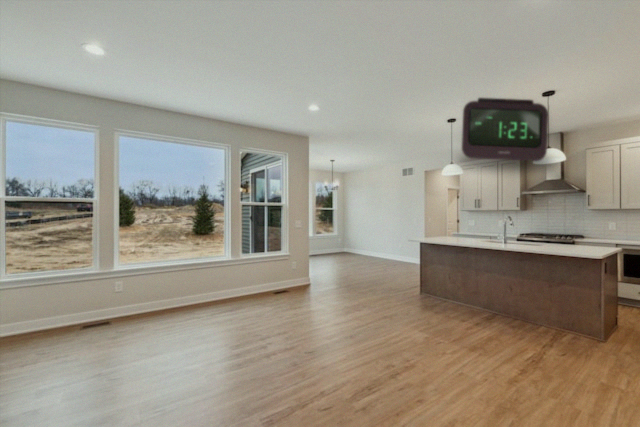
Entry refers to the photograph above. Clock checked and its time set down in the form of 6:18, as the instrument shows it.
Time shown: 1:23
